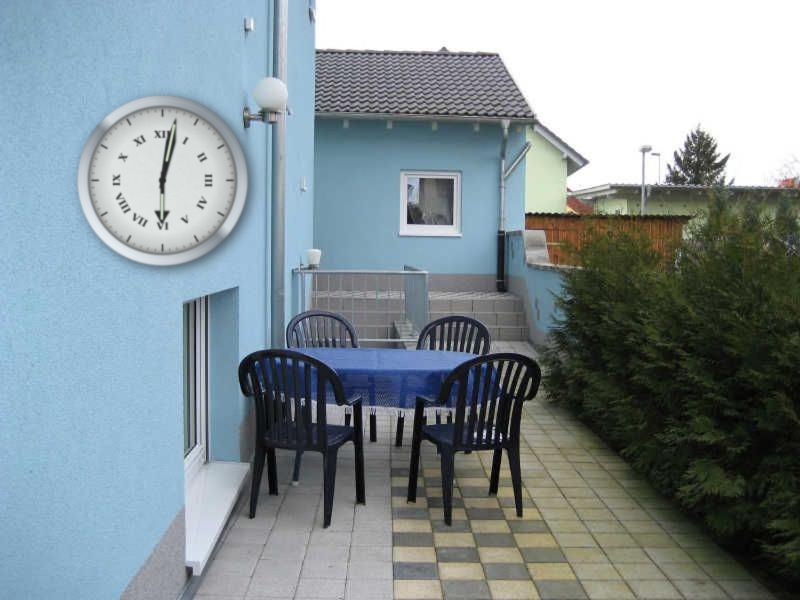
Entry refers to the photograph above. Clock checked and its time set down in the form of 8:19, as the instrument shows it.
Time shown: 6:02
